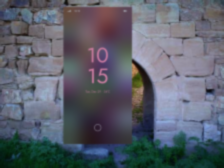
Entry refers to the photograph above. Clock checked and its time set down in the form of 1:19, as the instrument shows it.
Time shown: 10:15
